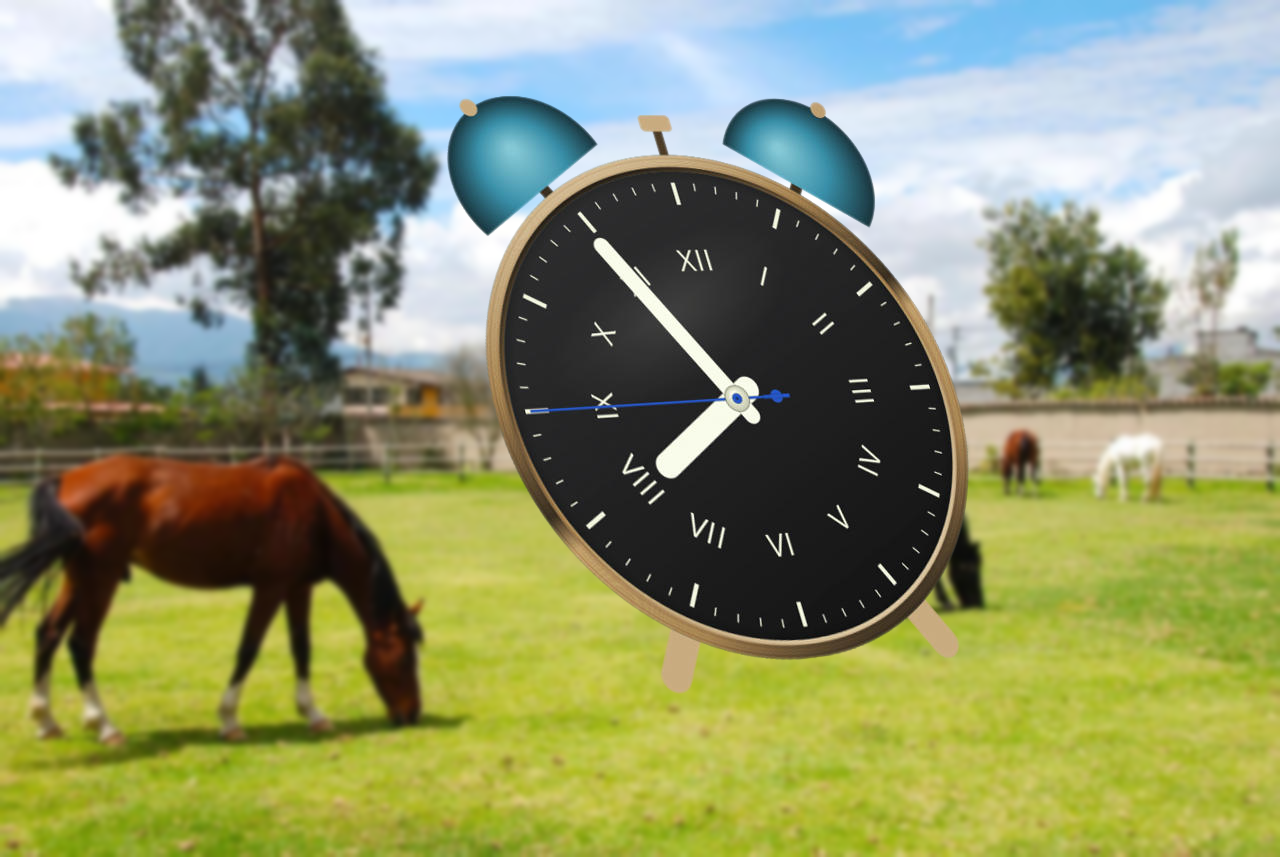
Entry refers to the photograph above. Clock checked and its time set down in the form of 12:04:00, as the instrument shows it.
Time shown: 7:54:45
